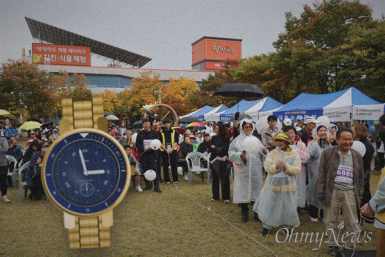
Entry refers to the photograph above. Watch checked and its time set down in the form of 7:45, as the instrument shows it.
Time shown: 2:58
